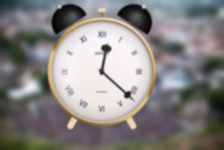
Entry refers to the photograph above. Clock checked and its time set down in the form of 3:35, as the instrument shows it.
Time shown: 12:22
